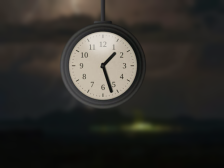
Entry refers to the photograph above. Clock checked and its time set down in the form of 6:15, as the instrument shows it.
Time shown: 1:27
